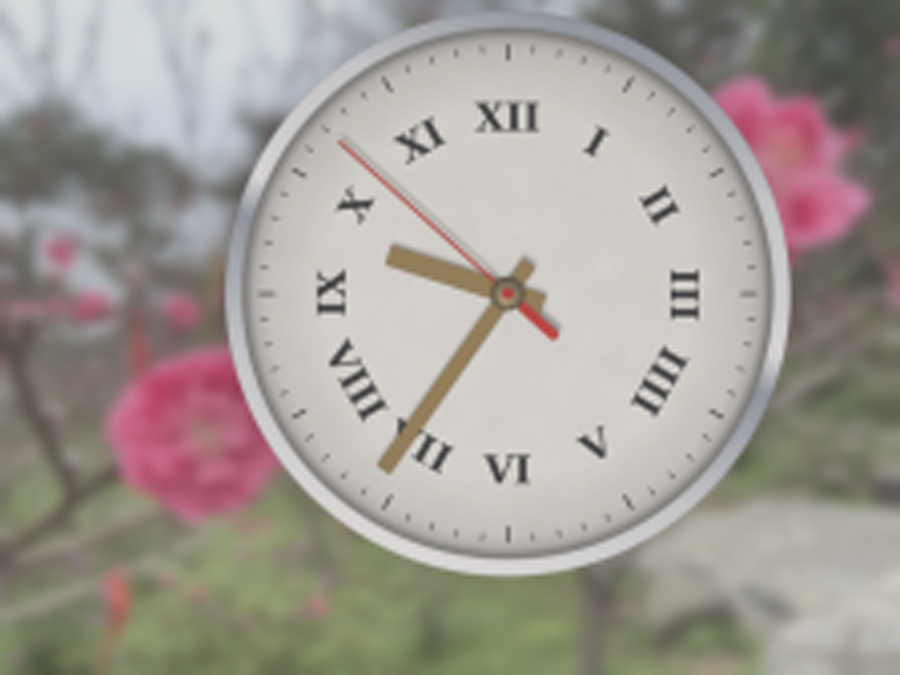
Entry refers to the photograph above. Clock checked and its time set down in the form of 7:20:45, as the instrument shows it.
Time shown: 9:35:52
